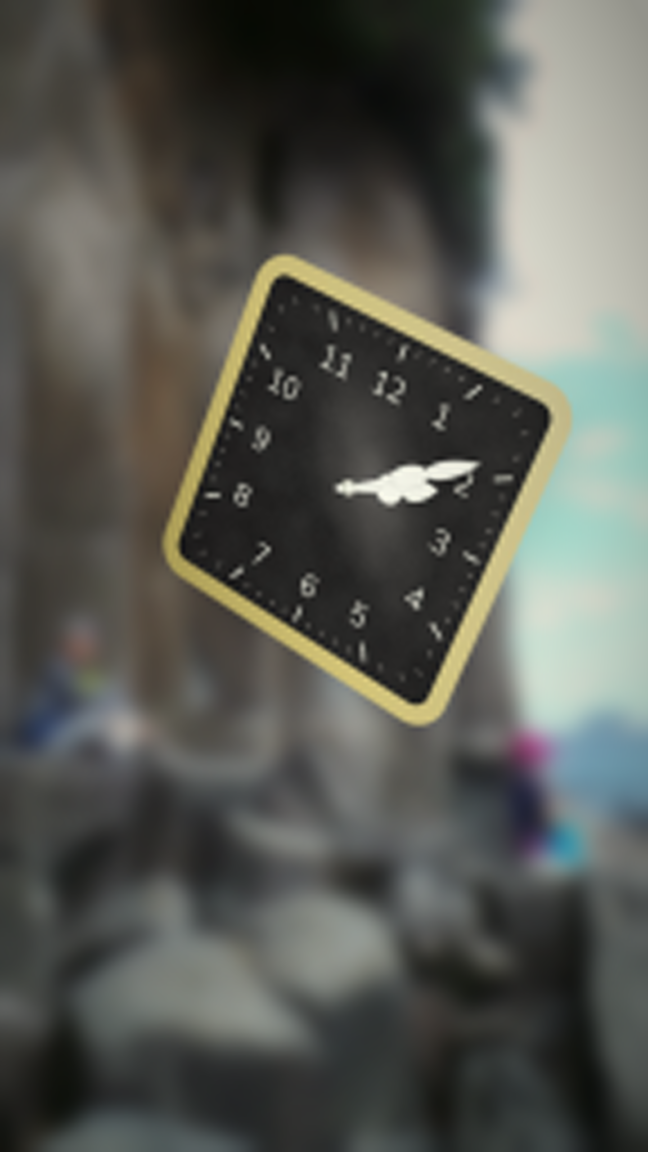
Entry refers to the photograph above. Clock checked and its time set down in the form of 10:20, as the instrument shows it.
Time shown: 2:09
